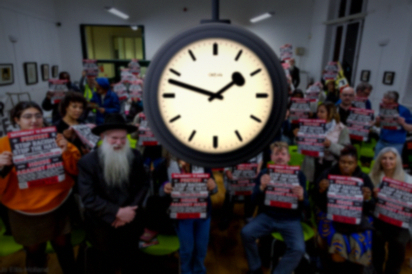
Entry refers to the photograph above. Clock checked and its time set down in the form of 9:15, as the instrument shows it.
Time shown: 1:48
